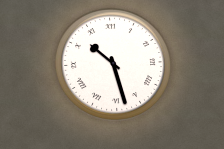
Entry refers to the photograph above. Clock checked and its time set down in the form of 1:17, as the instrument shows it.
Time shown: 10:28
